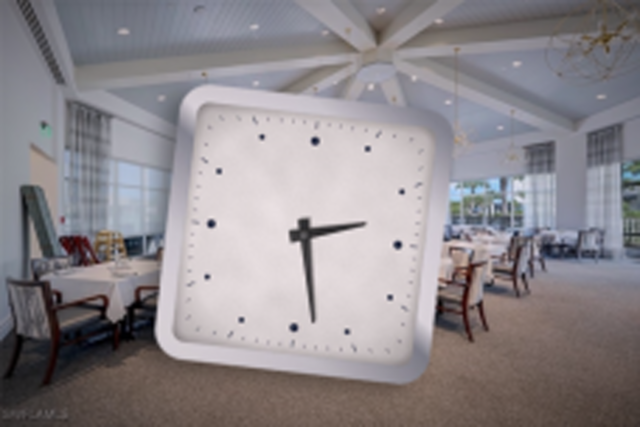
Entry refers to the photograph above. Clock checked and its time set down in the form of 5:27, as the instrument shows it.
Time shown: 2:28
